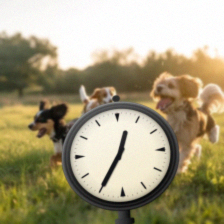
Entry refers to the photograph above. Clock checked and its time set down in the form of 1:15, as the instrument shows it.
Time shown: 12:35
